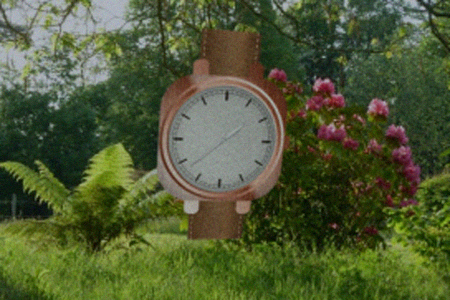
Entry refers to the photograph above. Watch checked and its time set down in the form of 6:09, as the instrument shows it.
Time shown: 1:38
